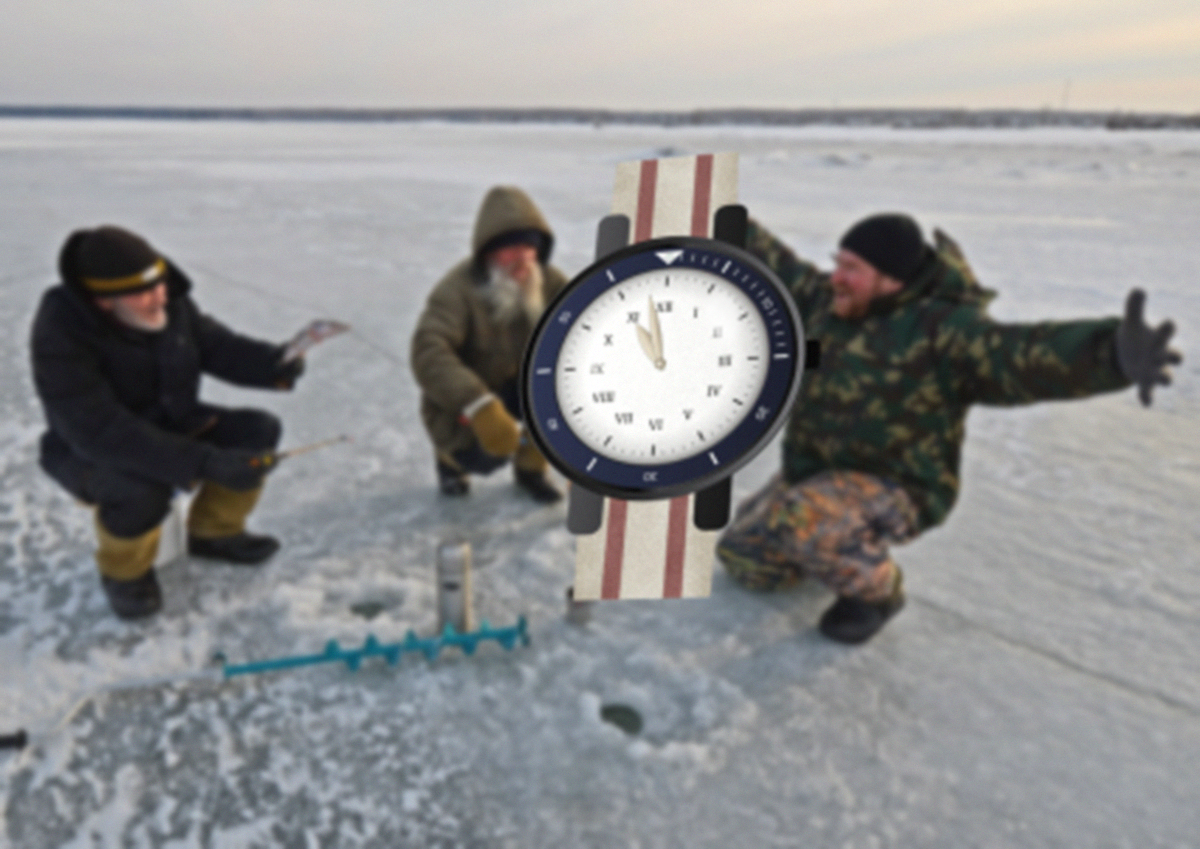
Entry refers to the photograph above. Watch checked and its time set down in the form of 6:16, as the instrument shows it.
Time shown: 10:58
